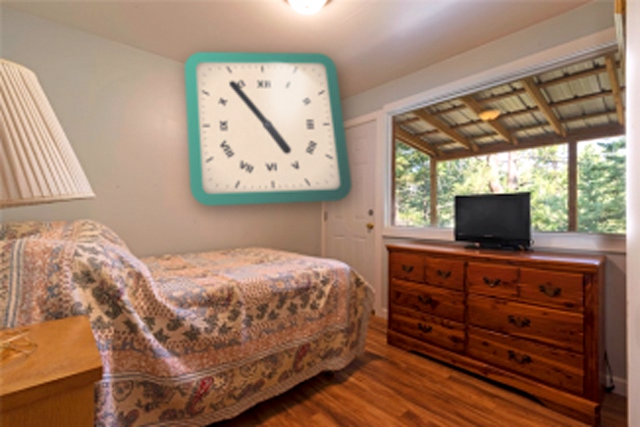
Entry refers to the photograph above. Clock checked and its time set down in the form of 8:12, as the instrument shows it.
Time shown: 4:54
